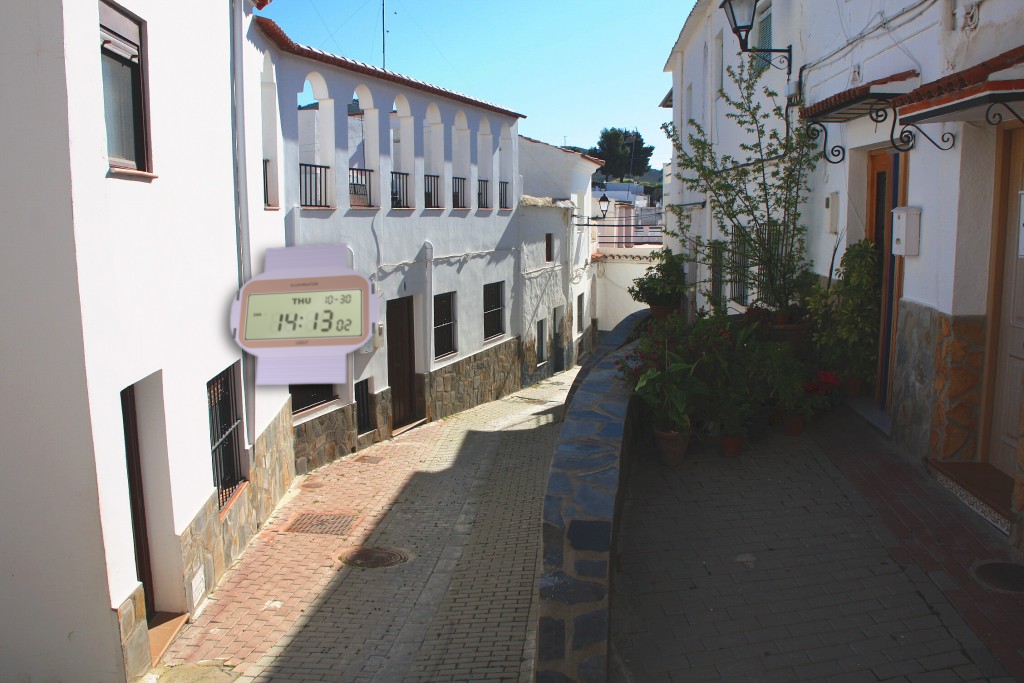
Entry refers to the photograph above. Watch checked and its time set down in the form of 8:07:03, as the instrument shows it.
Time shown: 14:13:02
